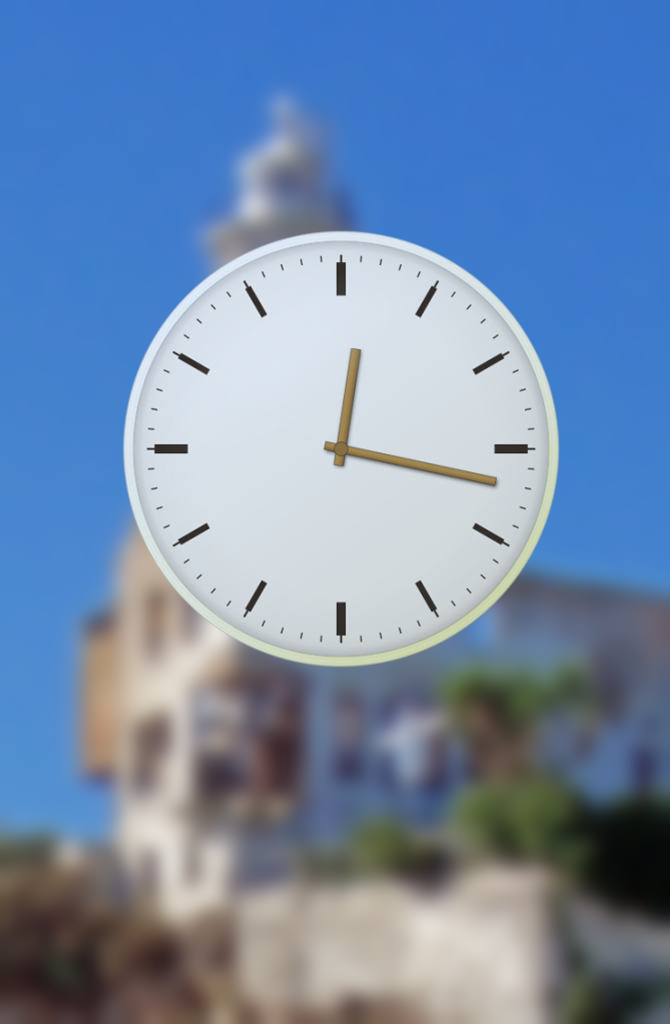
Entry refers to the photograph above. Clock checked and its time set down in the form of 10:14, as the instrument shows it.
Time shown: 12:17
